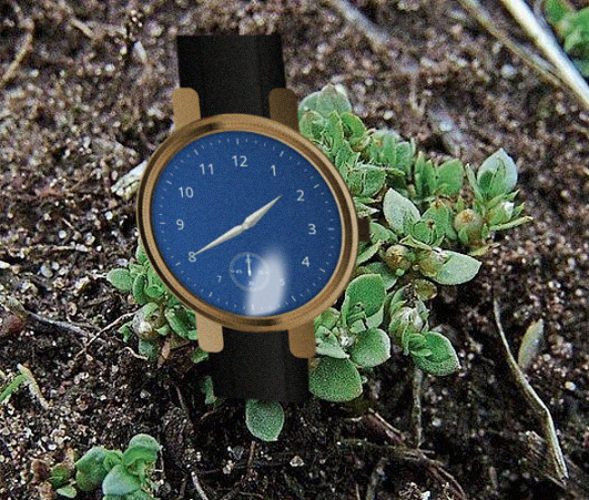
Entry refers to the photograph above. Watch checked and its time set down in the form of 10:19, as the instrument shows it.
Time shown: 1:40
